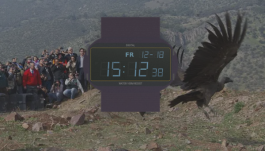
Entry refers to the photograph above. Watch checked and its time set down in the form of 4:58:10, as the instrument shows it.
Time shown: 15:12:38
